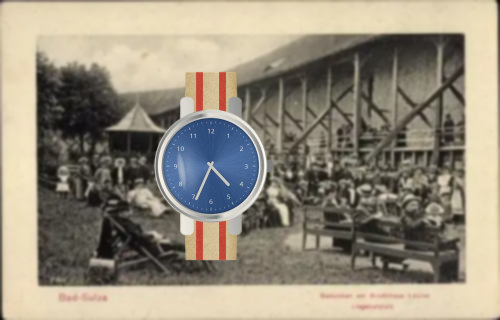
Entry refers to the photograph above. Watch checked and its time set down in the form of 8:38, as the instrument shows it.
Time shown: 4:34
